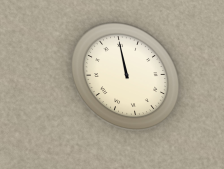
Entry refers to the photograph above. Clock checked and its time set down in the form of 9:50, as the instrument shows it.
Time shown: 12:00
